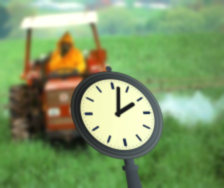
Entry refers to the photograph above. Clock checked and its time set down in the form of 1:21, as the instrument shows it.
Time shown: 2:02
